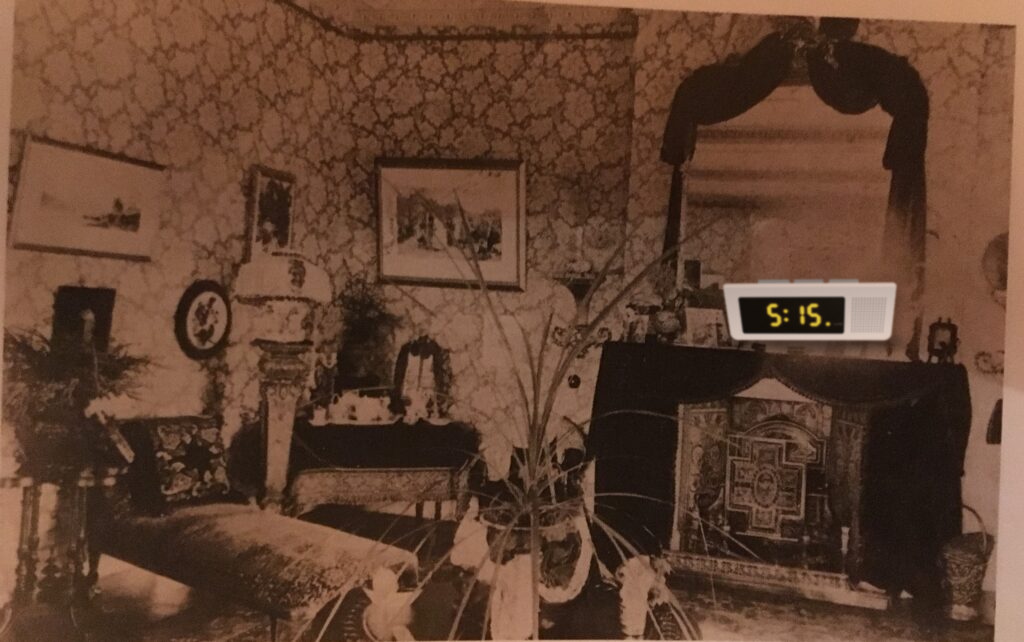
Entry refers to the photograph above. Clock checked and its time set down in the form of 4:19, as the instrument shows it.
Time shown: 5:15
